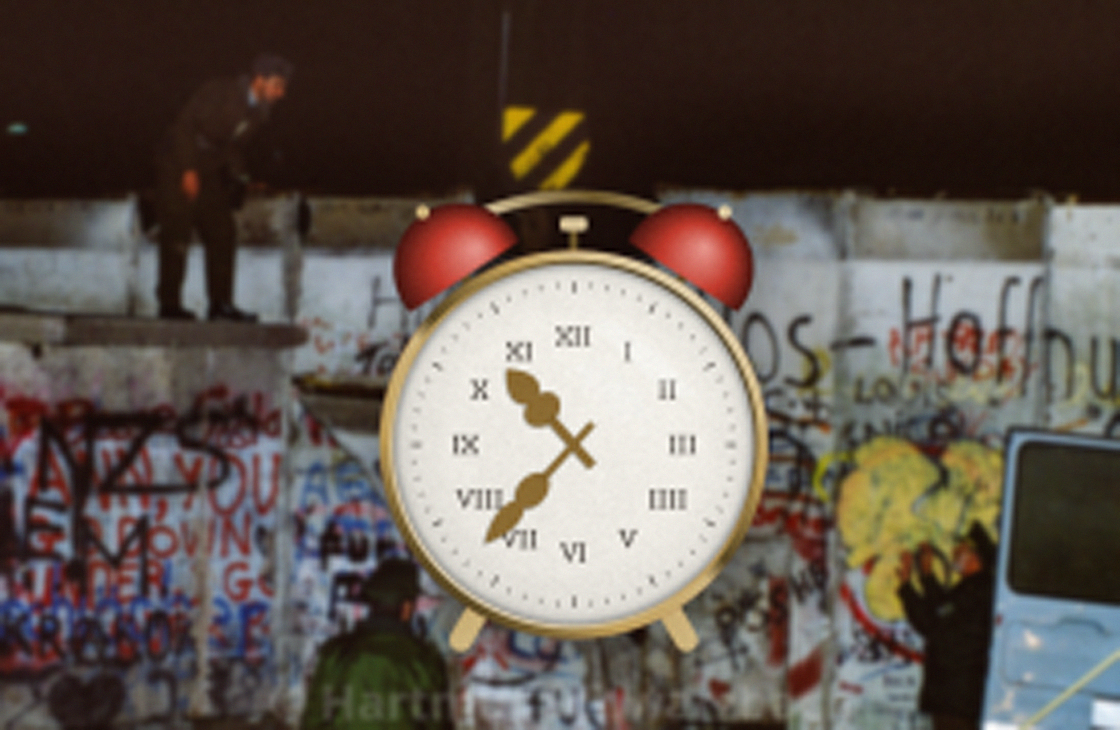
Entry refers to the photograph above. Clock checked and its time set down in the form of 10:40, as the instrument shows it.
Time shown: 10:37
